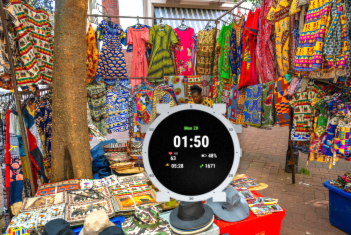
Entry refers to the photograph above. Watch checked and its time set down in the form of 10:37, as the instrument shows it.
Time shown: 1:50
